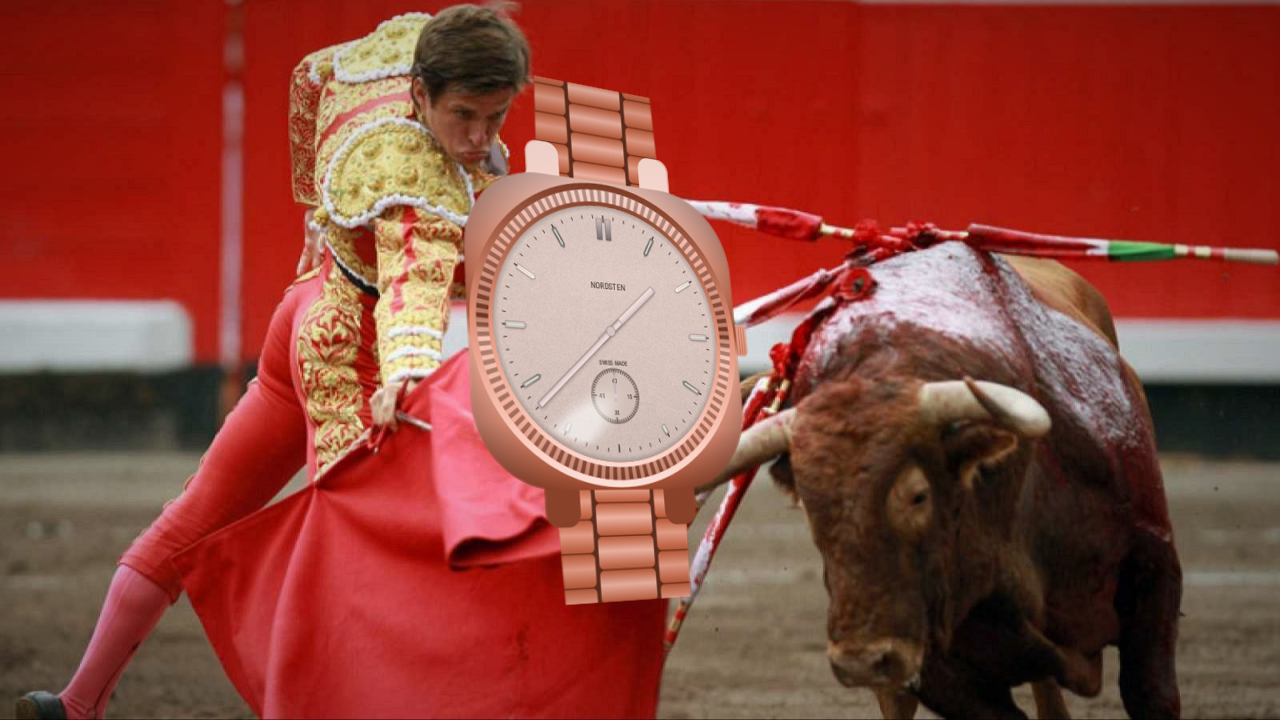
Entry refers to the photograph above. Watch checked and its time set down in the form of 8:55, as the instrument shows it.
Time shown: 1:38
